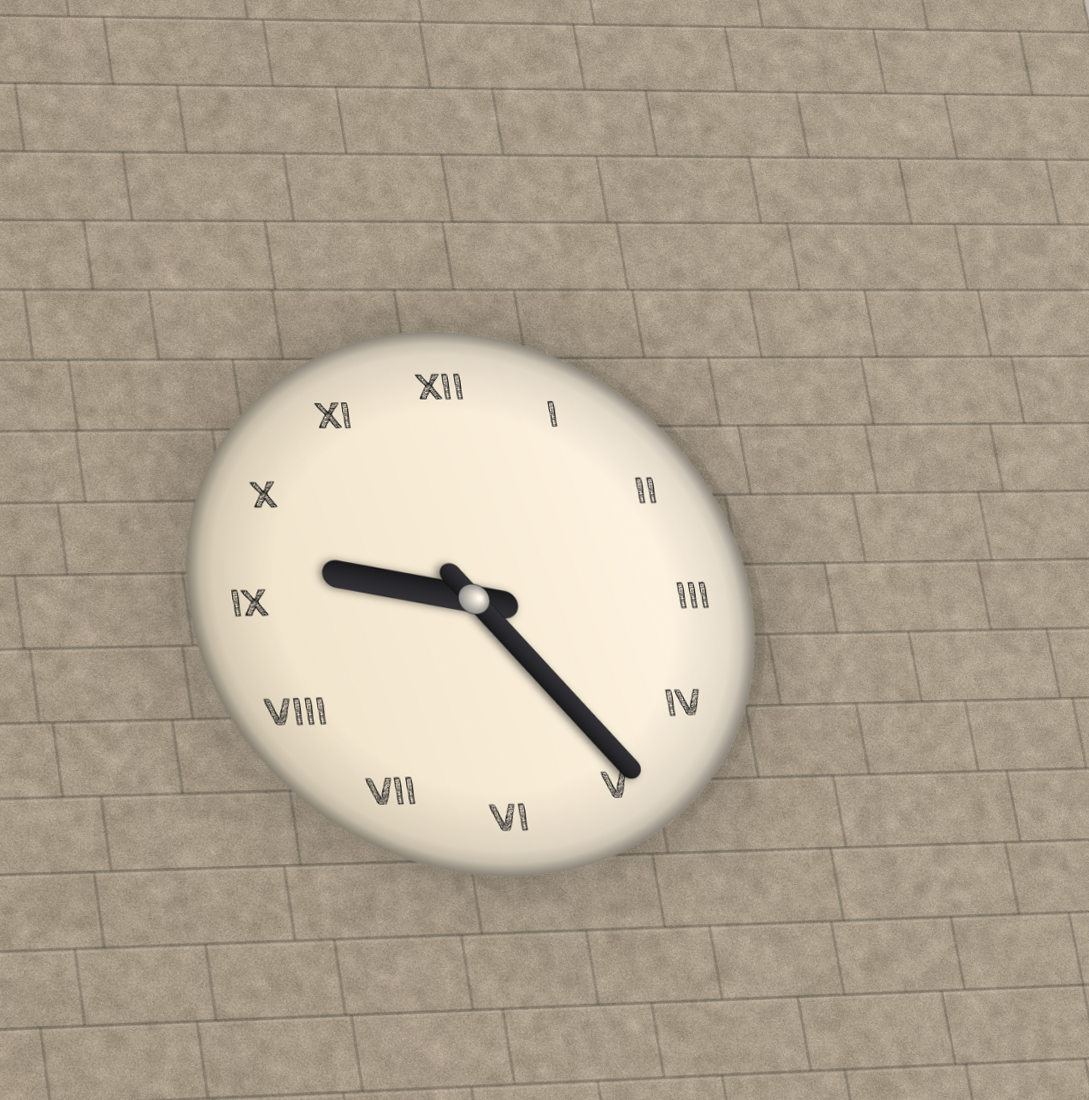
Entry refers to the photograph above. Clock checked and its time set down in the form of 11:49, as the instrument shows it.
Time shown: 9:24
